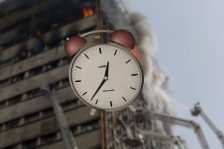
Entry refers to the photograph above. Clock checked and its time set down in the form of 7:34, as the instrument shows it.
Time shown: 12:37
